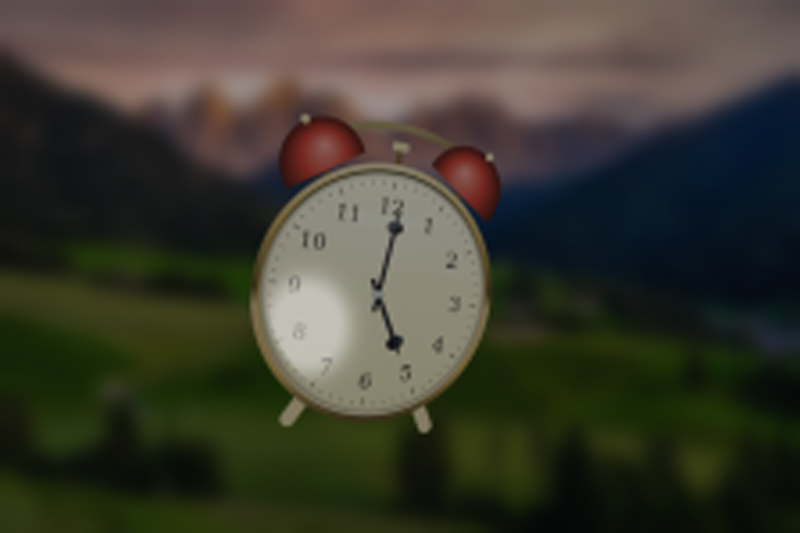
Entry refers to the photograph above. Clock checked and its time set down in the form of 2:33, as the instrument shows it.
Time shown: 5:01
